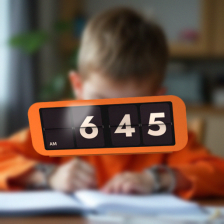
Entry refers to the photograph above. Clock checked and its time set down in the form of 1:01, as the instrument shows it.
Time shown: 6:45
